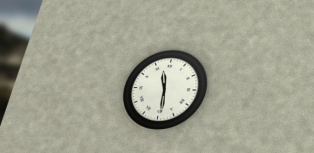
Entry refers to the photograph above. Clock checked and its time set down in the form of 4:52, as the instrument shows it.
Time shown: 11:29
